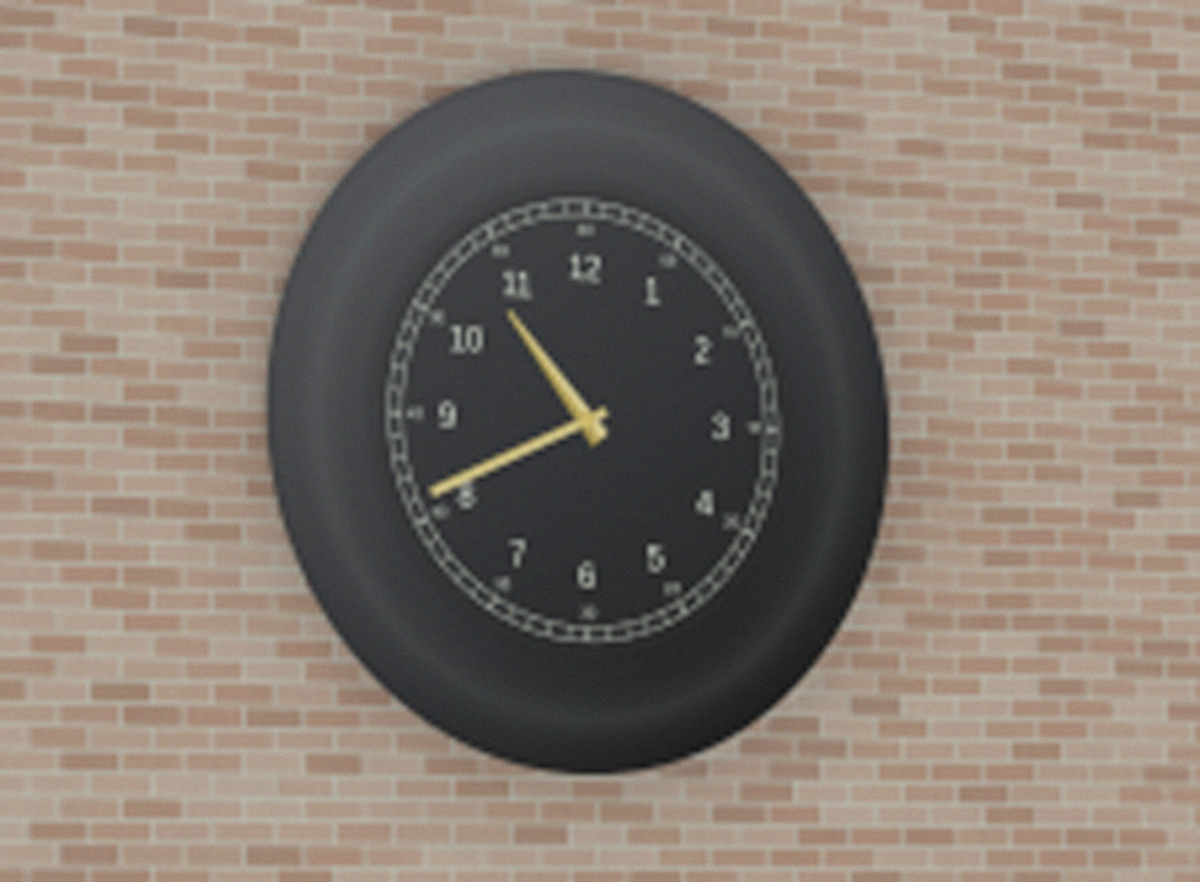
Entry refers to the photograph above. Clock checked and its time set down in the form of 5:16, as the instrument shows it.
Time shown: 10:41
